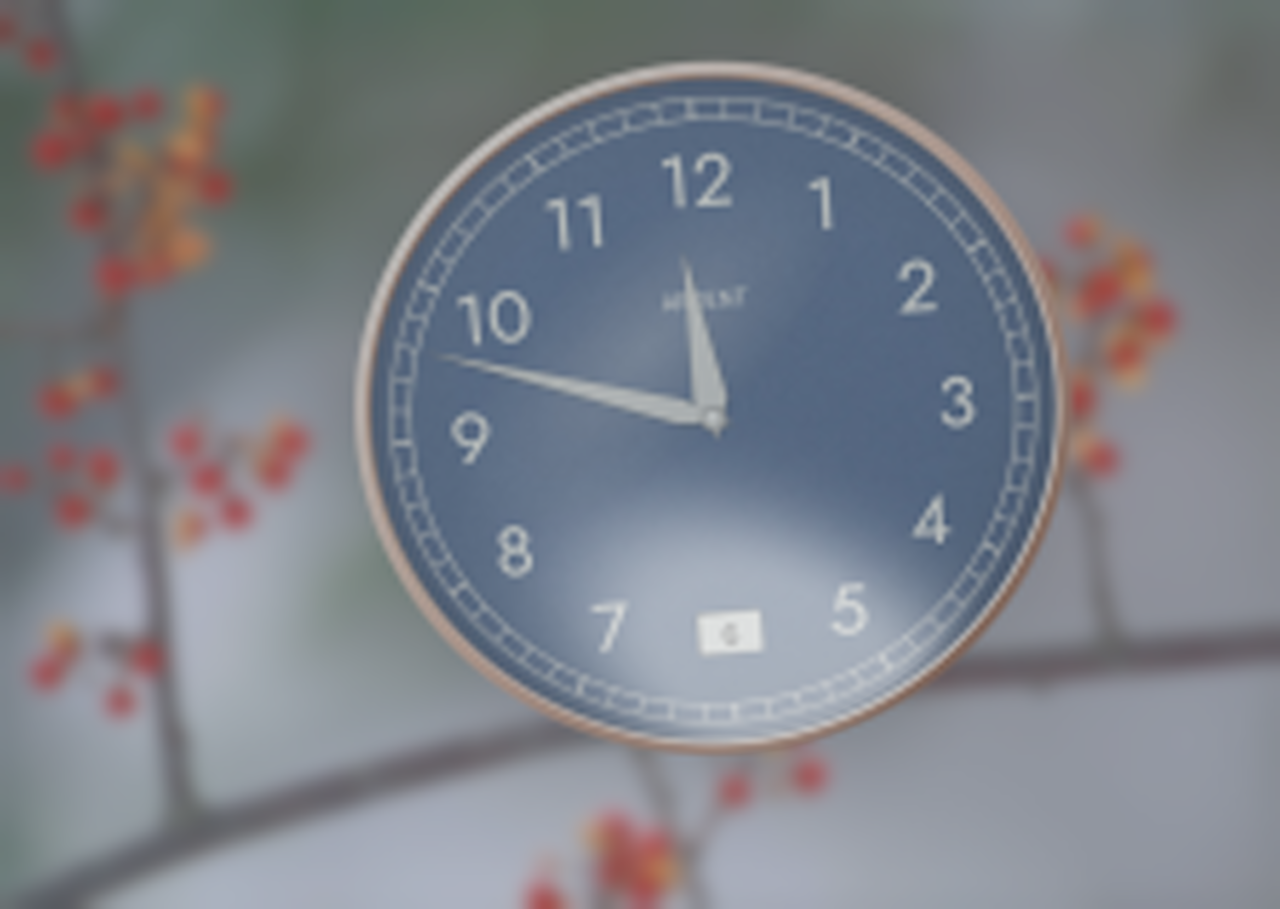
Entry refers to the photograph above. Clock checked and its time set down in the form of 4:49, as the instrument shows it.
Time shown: 11:48
